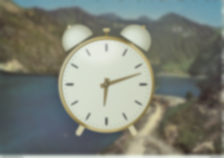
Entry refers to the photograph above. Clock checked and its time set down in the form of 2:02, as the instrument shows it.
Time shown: 6:12
